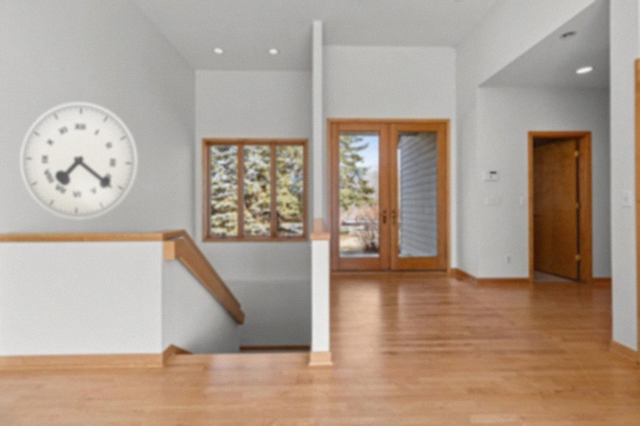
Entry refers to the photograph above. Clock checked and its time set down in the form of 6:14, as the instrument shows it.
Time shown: 7:21
